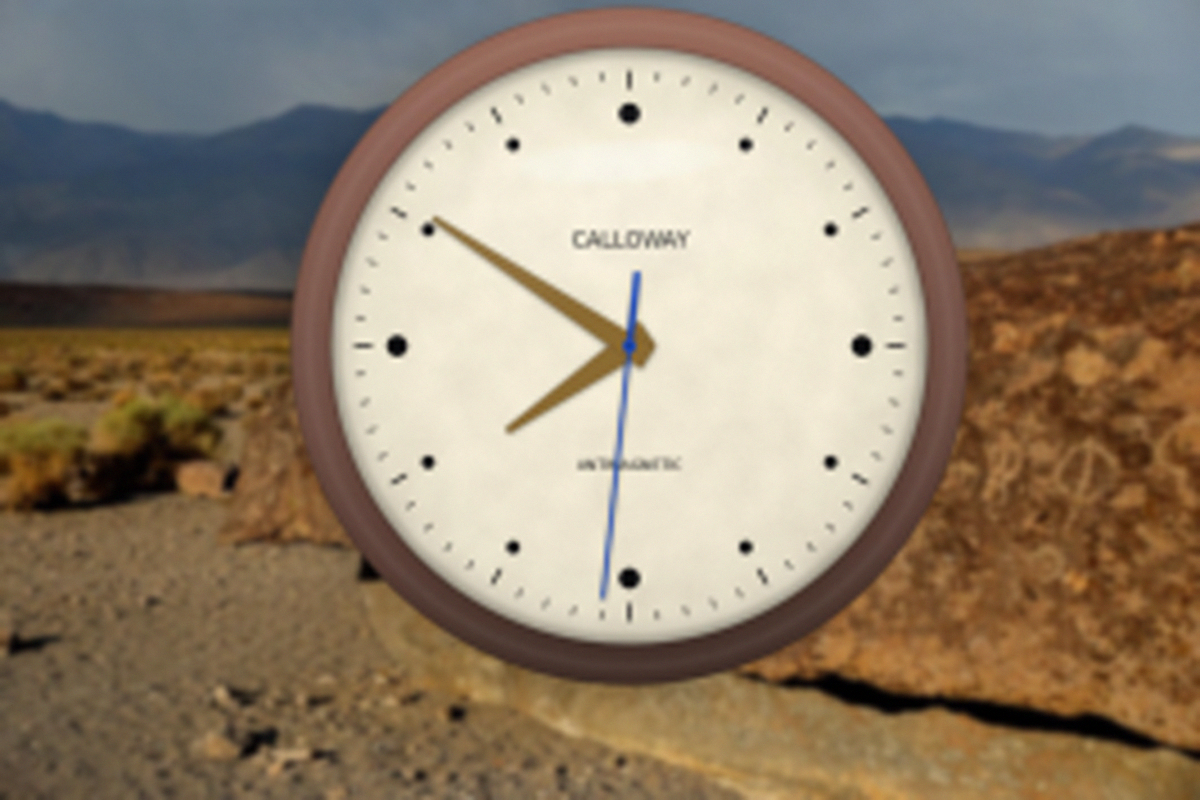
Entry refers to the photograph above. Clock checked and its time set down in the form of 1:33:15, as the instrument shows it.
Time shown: 7:50:31
